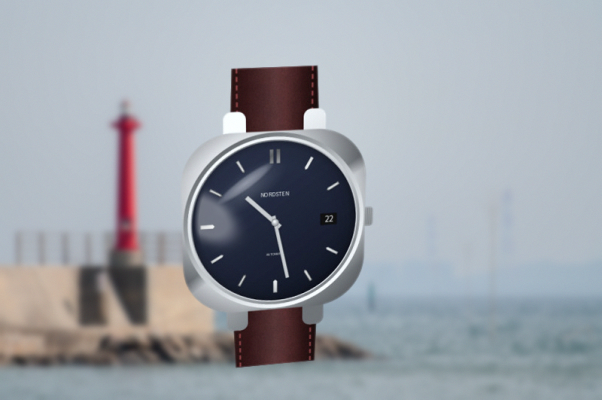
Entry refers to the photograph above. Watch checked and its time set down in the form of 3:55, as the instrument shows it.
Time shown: 10:28
